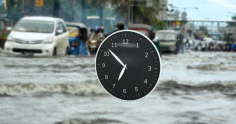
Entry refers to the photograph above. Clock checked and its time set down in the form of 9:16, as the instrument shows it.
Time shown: 6:52
